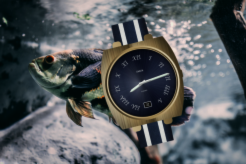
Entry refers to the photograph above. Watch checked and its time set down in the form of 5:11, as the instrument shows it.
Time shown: 8:14
